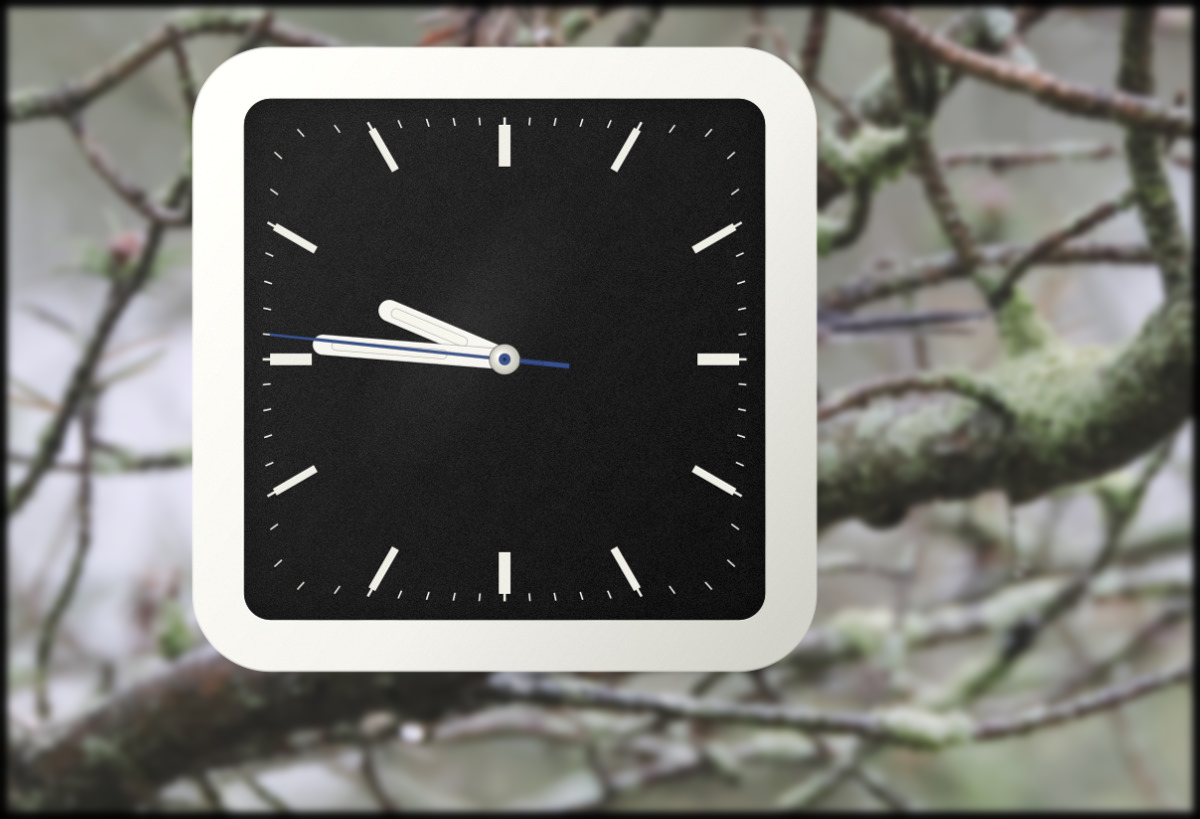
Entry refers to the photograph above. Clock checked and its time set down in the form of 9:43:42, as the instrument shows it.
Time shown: 9:45:46
